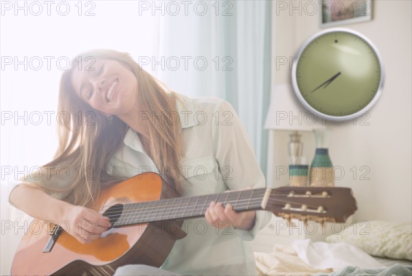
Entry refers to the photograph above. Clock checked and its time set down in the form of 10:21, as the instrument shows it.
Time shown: 7:40
